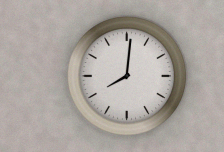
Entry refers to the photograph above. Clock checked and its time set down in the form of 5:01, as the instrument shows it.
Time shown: 8:01
